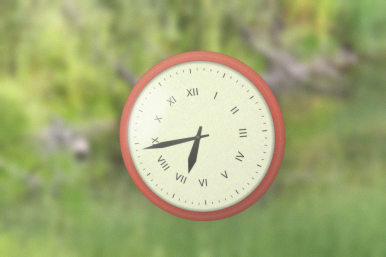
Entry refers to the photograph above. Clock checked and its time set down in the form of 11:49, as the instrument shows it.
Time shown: 6:44
